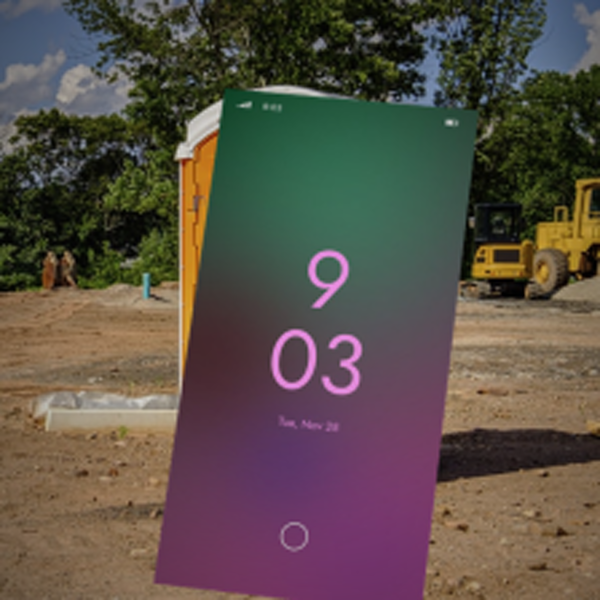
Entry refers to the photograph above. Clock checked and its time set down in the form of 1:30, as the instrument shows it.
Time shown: 9:03
